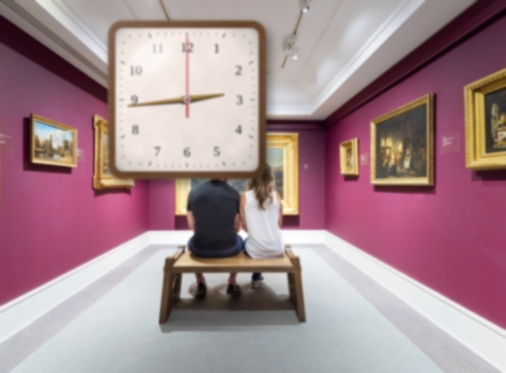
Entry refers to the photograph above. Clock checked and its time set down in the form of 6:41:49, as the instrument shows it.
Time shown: 2:44:00
